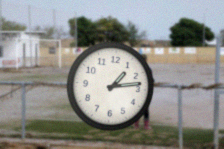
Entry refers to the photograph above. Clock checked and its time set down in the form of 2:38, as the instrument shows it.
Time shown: 1:13
